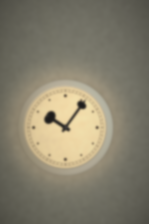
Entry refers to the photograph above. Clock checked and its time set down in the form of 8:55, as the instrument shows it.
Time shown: 10:06
